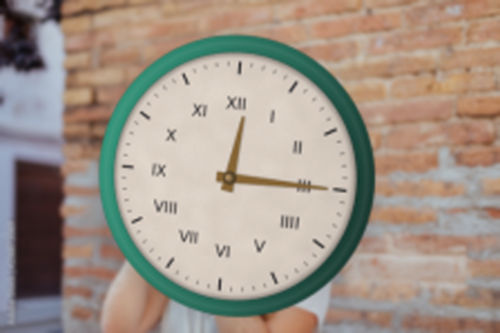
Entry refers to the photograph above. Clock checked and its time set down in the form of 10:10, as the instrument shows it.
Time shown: 12:15
